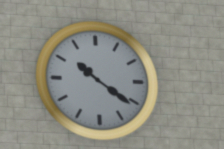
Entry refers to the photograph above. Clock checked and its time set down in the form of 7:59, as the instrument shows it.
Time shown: 10:21
